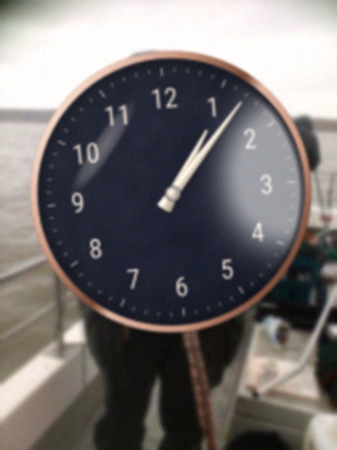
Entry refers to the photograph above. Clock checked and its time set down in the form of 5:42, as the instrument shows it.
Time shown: 1:07
